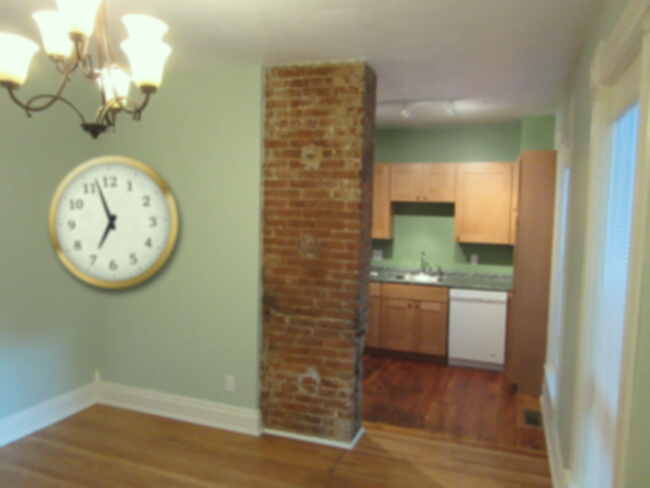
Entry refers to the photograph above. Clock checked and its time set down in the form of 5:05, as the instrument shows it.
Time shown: 6:57
